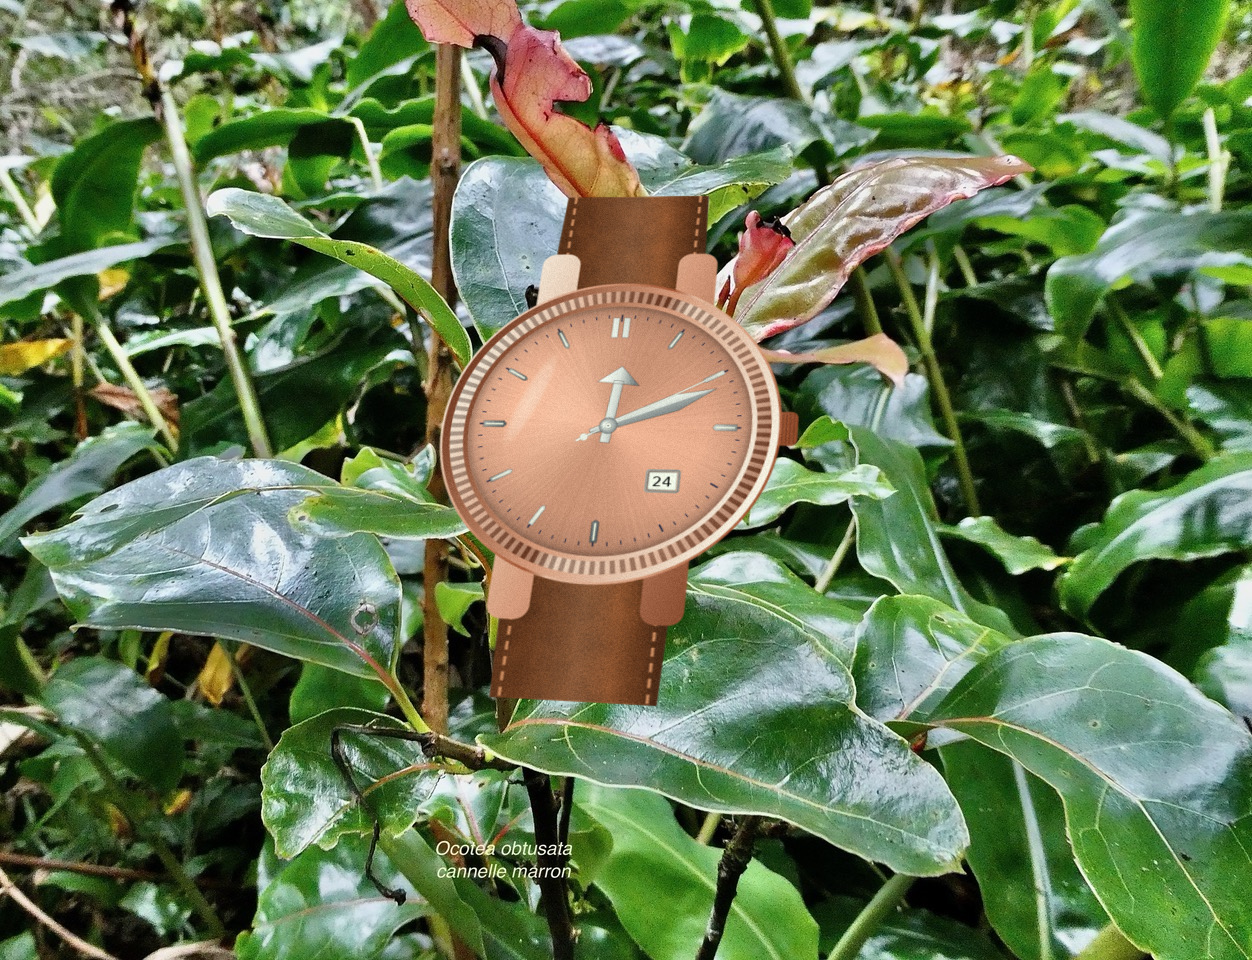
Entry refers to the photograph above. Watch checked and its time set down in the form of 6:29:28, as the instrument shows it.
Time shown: 12:11:10
